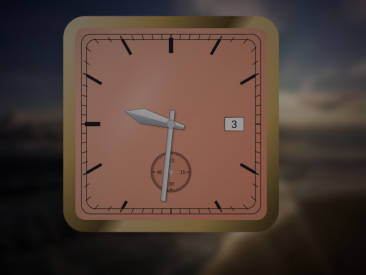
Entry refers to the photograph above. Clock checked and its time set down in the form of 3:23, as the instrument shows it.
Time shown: 9:31
